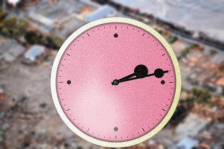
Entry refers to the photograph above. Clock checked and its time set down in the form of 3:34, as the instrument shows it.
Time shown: 2:13
